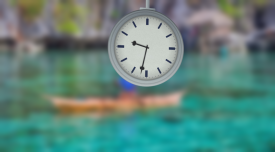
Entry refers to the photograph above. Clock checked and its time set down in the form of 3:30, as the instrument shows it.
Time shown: 9:32
